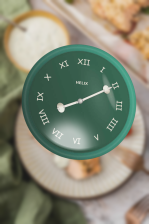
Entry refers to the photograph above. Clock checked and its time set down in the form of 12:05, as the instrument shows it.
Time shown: 8:10
